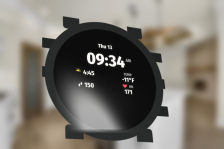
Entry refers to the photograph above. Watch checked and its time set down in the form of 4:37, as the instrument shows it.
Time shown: 9:34
